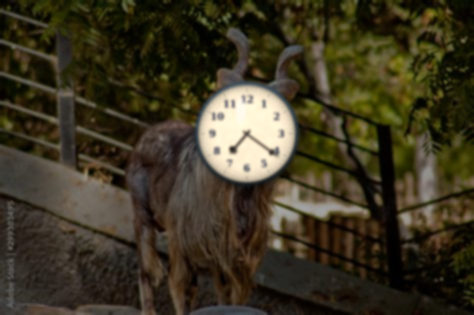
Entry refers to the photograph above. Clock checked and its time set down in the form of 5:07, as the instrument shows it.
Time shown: 7:21
